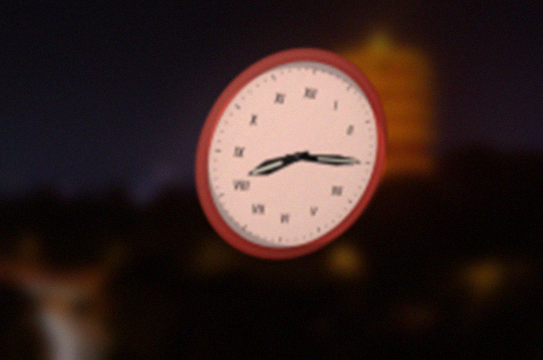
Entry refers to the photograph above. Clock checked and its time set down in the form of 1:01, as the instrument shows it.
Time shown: 8:15
